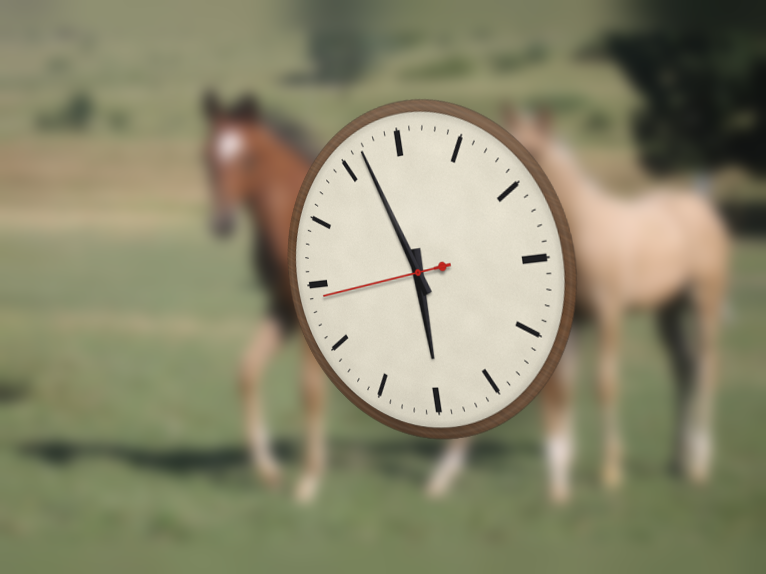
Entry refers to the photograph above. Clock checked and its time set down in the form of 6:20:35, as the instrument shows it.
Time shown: 5:56:44
